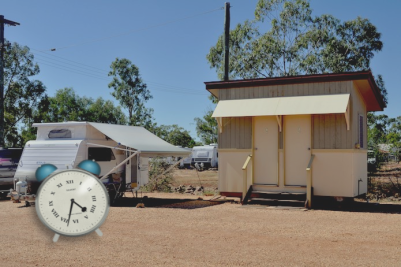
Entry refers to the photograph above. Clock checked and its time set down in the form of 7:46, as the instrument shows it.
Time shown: 4:33
